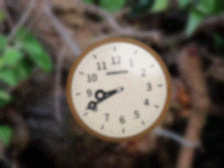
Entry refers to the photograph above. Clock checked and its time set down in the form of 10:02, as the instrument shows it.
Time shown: 8:41
